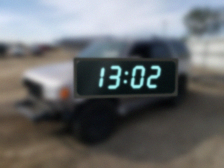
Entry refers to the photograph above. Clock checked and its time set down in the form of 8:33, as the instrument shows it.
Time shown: 13:02
